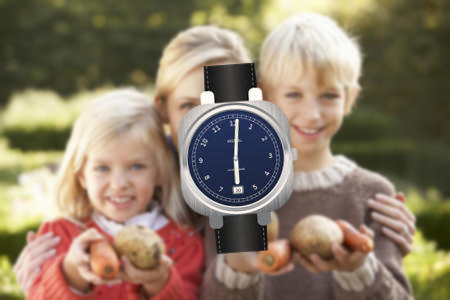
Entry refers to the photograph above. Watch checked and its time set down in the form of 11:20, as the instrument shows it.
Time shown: 6:01
